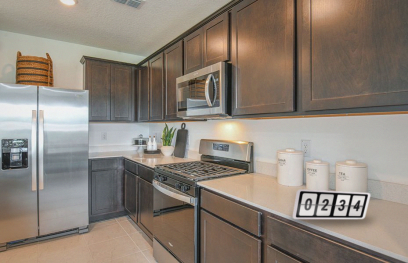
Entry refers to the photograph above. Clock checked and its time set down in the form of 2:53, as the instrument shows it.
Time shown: 2:34
